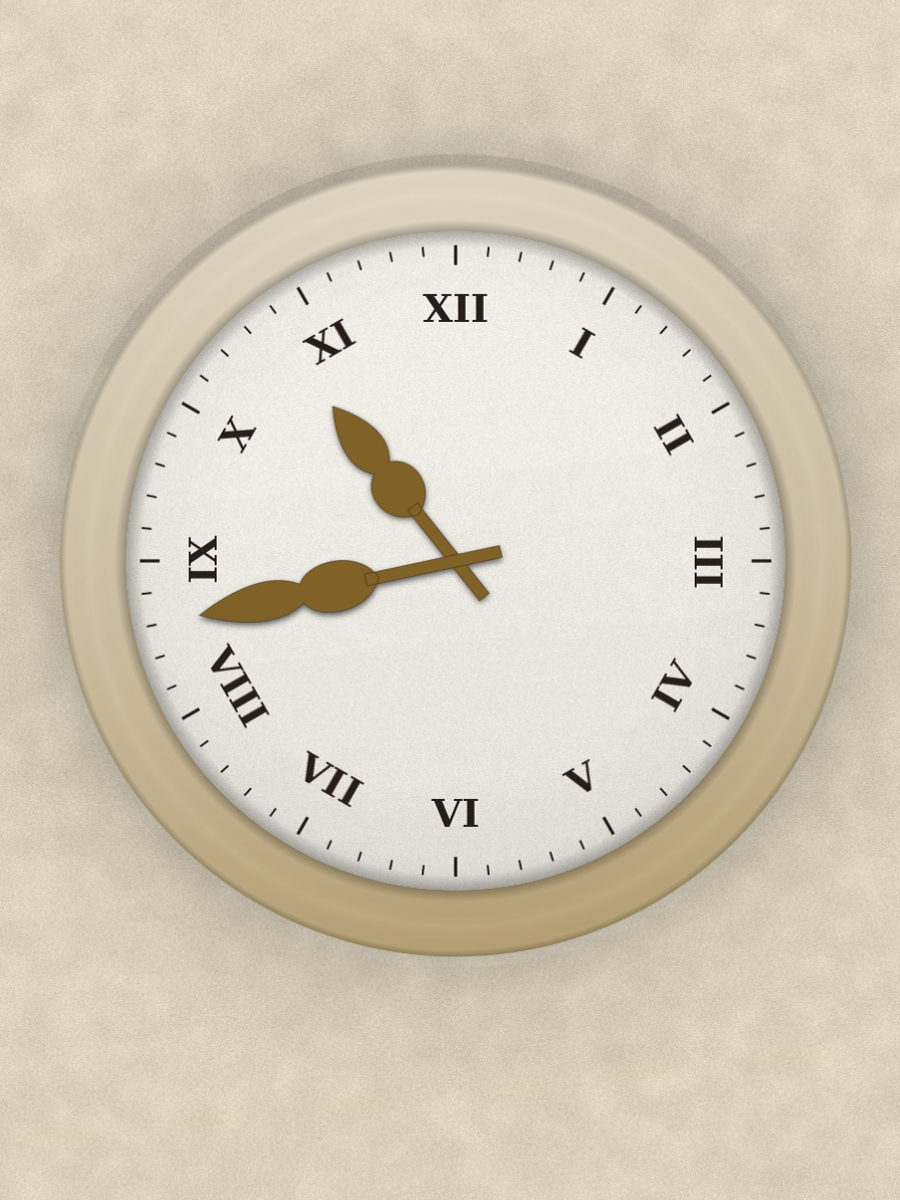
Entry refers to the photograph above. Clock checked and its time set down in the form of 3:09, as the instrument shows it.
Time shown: 10:43
